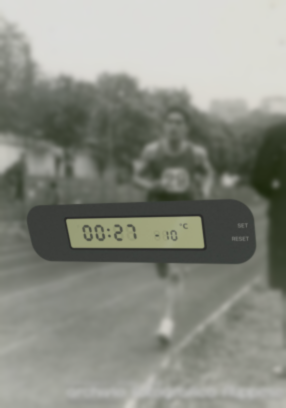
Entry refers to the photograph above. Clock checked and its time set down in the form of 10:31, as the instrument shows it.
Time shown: 0:27
